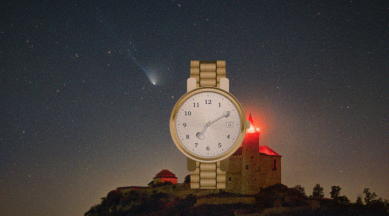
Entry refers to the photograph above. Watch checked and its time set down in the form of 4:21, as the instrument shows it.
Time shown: 7:10
